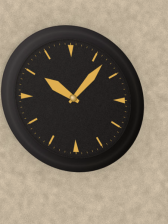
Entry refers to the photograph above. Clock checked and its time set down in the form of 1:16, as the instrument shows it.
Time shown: 10:07
